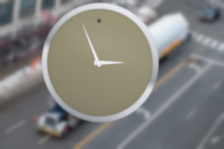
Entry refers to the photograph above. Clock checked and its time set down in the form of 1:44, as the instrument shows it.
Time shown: 2:56
